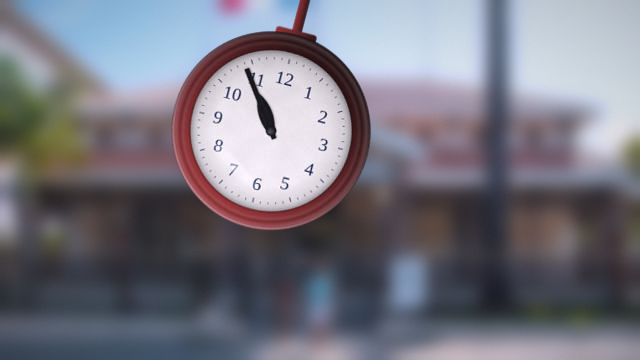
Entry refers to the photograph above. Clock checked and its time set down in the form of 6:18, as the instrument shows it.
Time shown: 10:54
